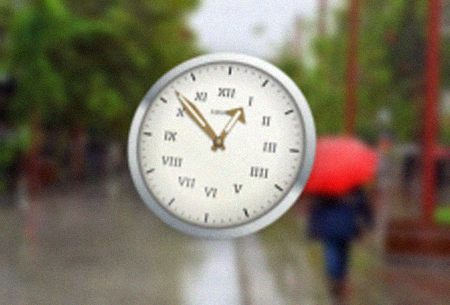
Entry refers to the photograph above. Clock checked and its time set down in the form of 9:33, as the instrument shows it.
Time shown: 12:52
